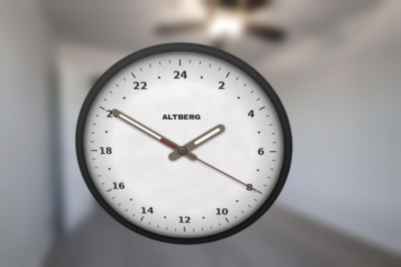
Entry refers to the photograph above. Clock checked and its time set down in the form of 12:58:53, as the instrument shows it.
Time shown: 3:50:20
